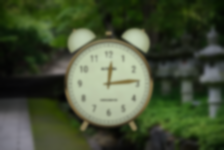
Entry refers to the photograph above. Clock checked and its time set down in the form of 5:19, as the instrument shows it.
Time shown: 12:14
